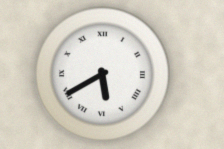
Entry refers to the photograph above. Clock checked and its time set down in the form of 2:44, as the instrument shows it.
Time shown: 5:40
